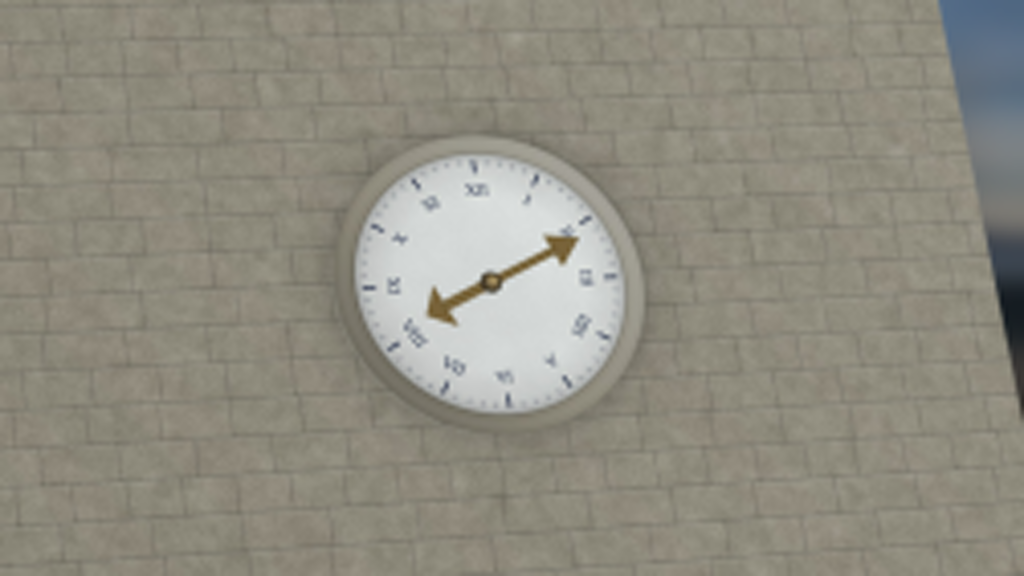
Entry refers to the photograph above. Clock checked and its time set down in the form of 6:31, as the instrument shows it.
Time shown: 8:11
